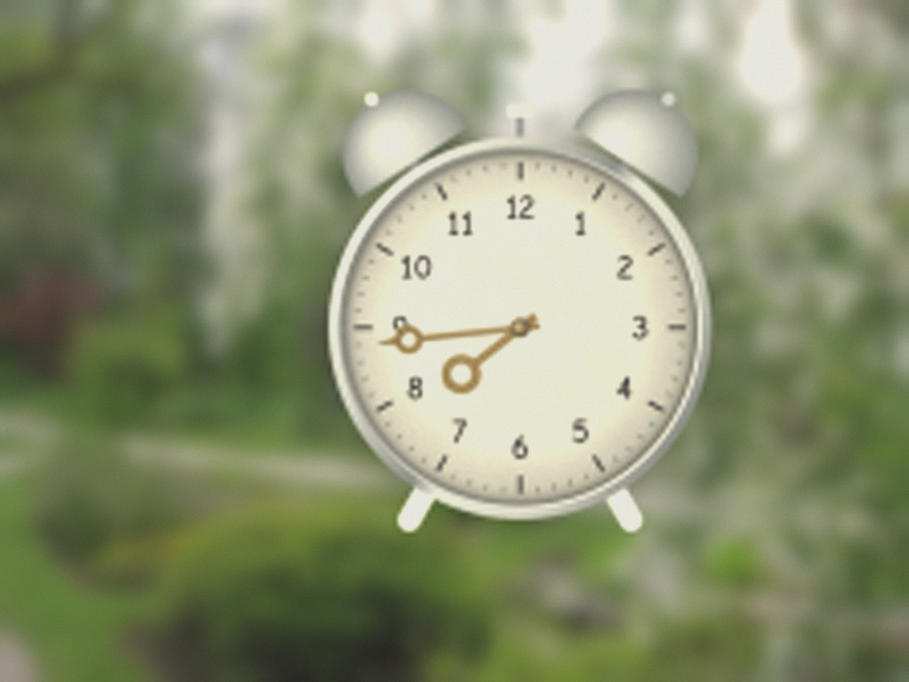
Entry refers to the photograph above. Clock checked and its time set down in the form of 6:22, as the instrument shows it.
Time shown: 7:44
